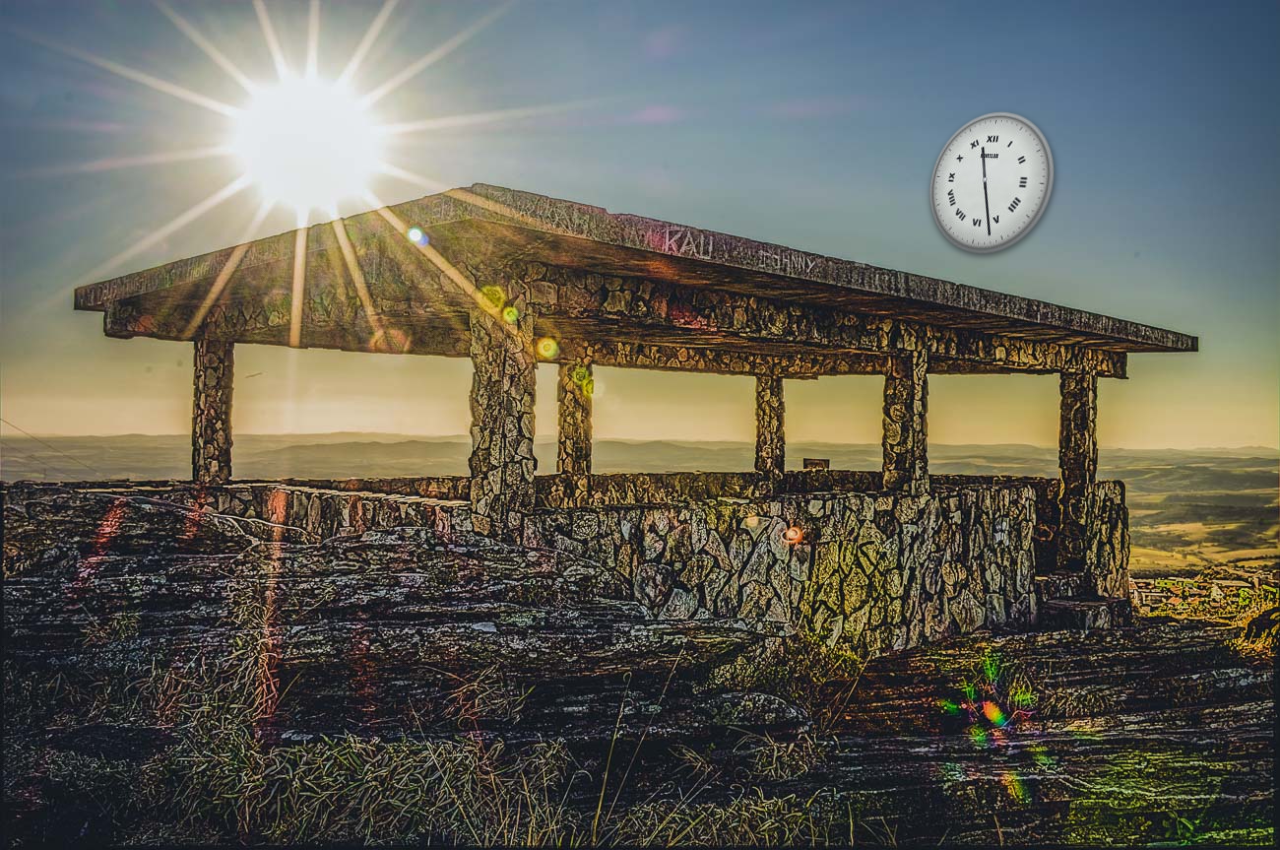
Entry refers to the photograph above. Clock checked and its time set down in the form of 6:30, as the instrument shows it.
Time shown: 11:27
